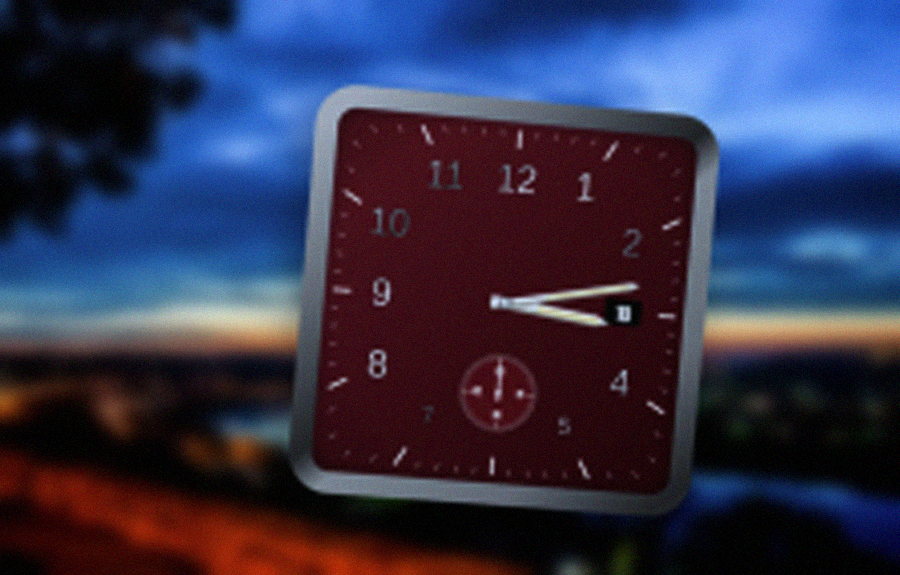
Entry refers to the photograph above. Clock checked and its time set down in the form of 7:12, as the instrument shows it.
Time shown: 3:13
